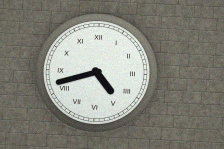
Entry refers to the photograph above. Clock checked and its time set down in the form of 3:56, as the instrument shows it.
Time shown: 4:42
